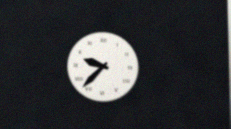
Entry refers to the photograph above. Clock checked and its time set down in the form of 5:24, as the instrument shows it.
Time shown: 9:37
